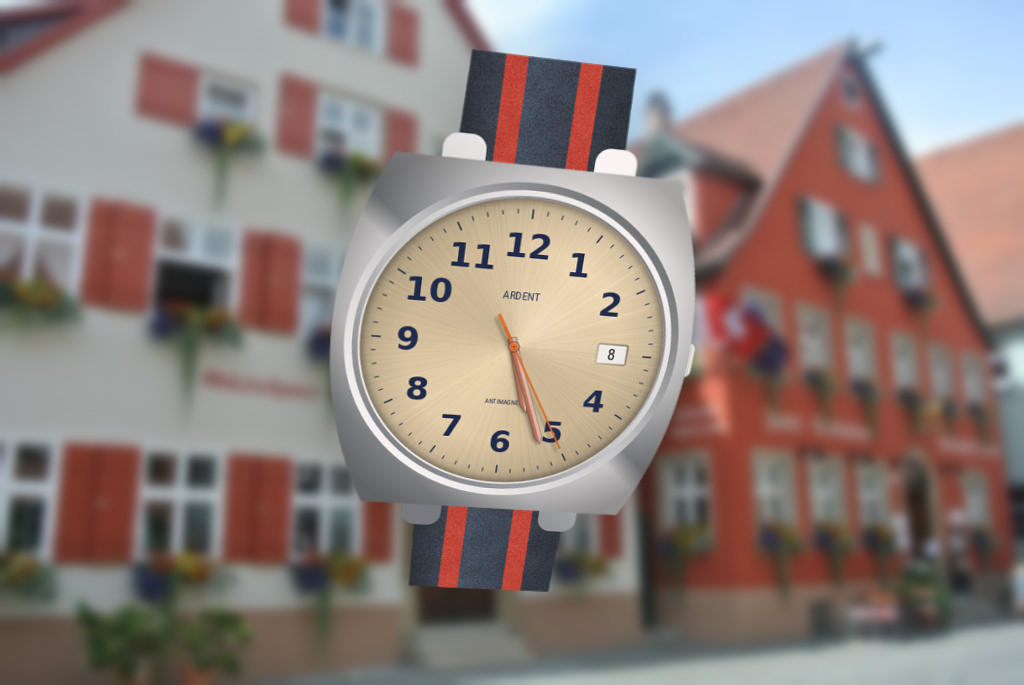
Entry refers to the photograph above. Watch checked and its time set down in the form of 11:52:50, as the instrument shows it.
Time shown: 5:26:25
